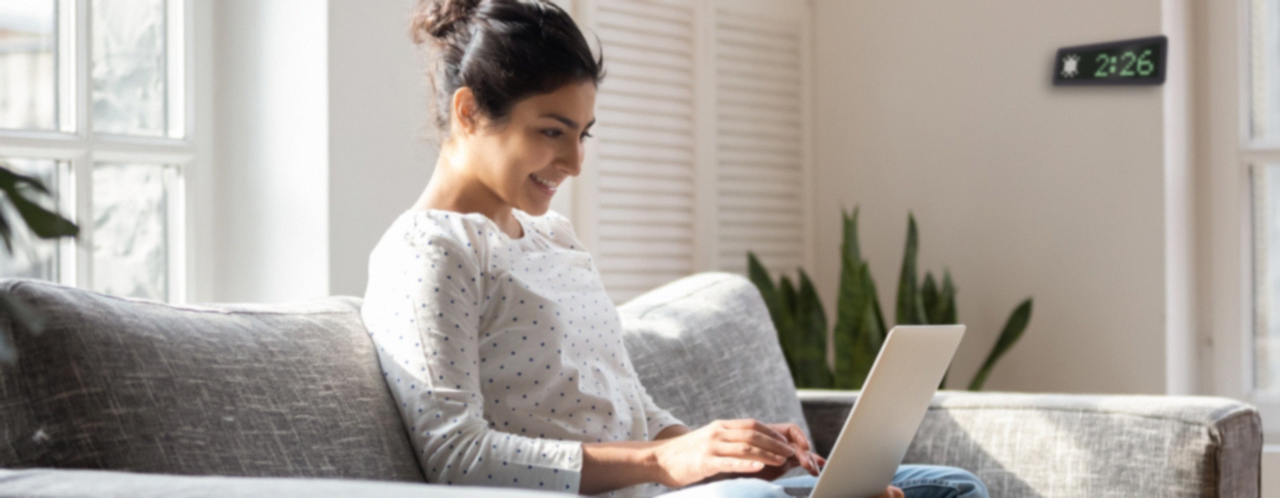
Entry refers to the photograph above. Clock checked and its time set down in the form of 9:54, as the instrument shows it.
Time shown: 2:26
